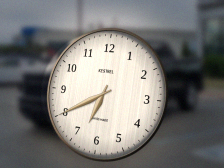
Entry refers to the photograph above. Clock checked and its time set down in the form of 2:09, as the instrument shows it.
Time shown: 6:40
